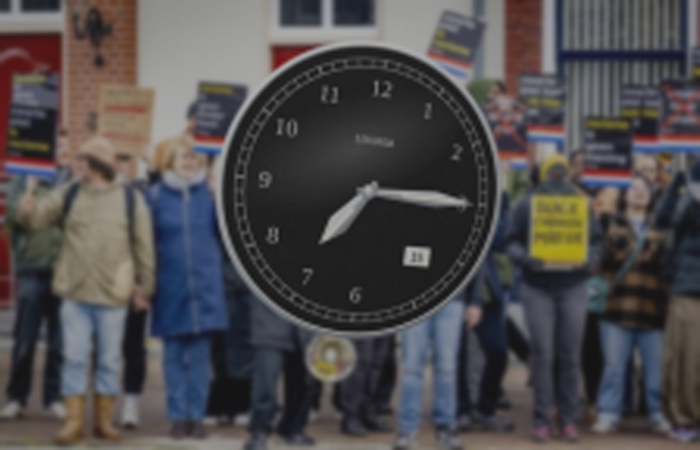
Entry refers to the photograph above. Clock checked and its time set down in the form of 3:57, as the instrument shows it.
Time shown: 7:15
